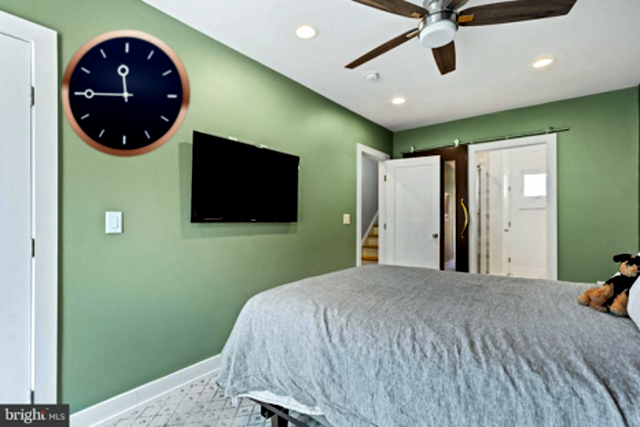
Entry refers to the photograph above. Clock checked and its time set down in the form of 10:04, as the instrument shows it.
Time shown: 11:45
